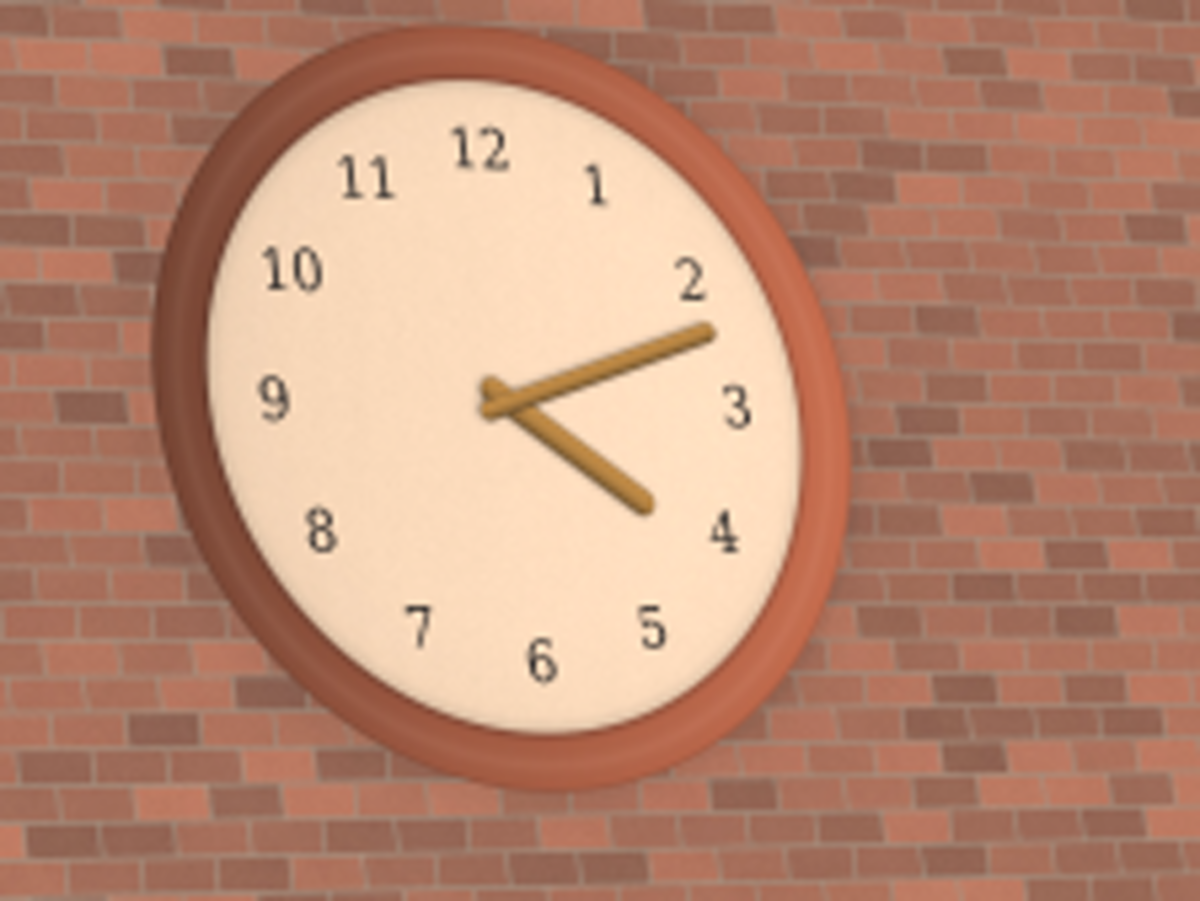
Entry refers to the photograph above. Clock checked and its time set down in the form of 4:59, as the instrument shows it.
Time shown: 4:12
